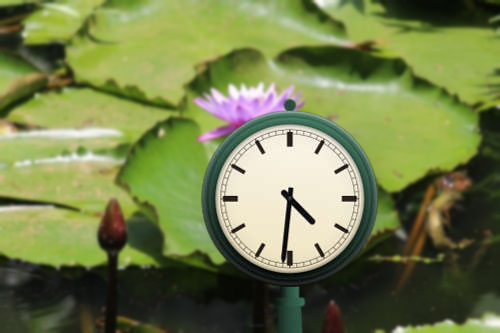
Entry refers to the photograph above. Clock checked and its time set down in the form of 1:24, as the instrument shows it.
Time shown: 4:31
